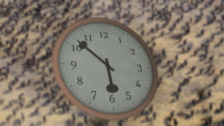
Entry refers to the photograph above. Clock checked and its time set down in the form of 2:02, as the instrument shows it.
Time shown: 5:52
